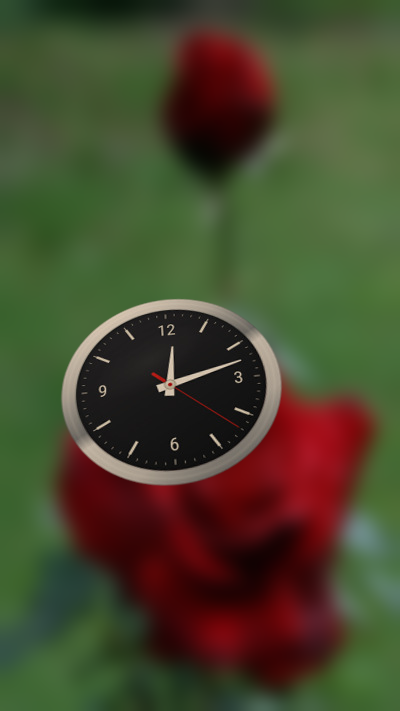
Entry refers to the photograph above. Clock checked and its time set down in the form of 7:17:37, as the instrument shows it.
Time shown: 12:12:22
